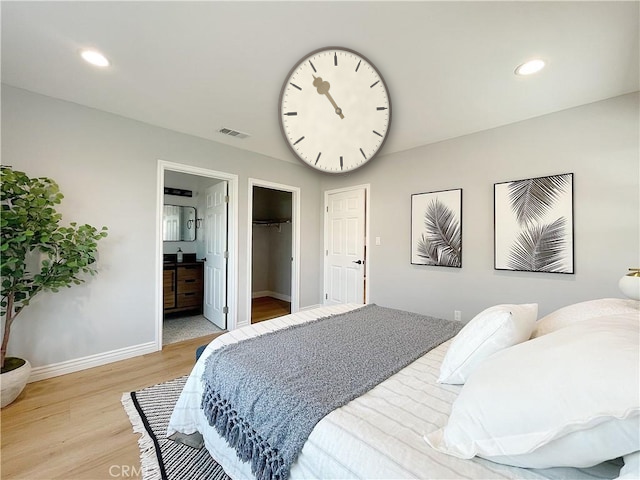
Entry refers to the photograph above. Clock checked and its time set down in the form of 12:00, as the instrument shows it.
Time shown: 10:54
